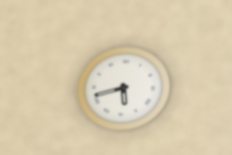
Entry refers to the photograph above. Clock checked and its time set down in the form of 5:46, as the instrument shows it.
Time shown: 5:42
